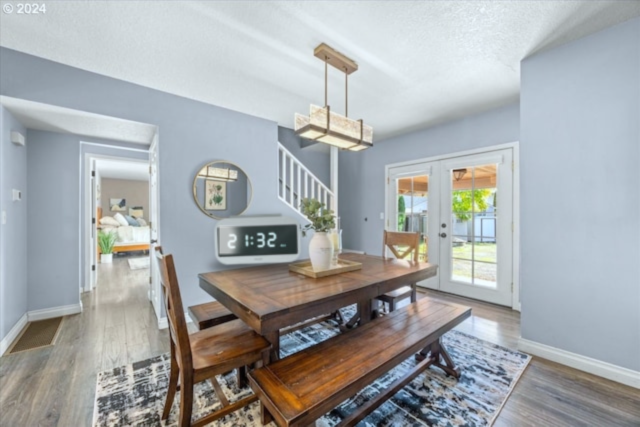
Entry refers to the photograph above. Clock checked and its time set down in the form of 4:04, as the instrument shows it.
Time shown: 21:32
